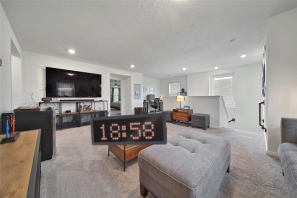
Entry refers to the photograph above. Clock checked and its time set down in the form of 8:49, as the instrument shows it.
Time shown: 18:58
